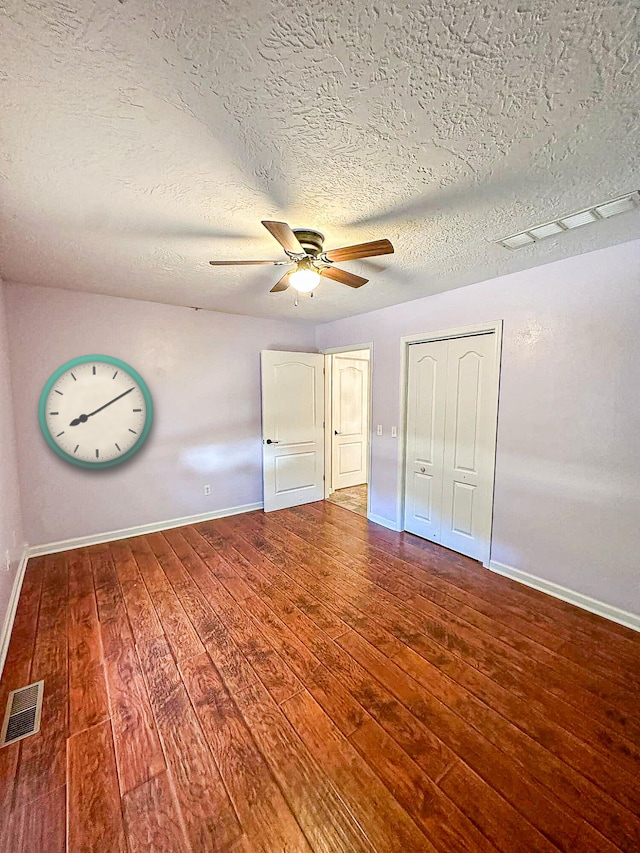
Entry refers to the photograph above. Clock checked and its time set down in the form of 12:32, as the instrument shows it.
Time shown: 8:10
